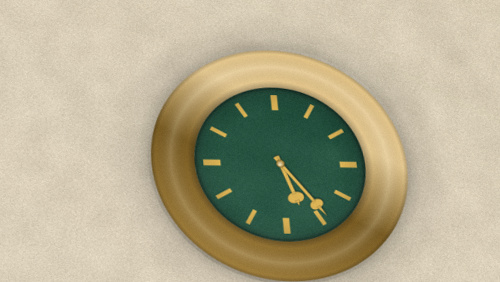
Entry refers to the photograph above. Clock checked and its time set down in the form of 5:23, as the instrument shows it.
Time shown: 5:24
